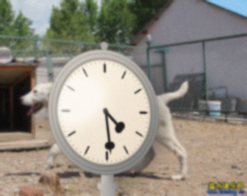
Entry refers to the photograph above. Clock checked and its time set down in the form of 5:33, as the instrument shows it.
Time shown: 4:29
